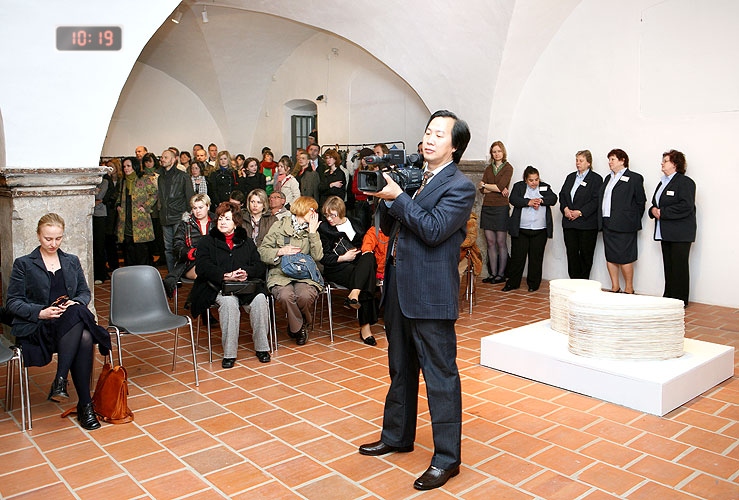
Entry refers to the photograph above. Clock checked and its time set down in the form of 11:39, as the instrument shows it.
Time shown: 10:19
